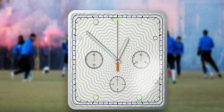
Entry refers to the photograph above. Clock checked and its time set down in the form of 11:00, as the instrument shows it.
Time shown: 12:52
